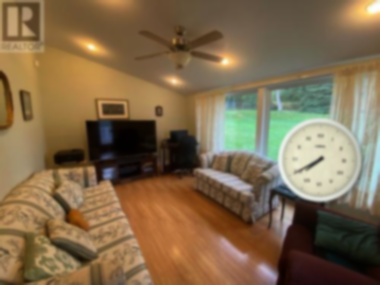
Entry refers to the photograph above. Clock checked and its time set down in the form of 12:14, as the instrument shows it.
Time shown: 7:40
